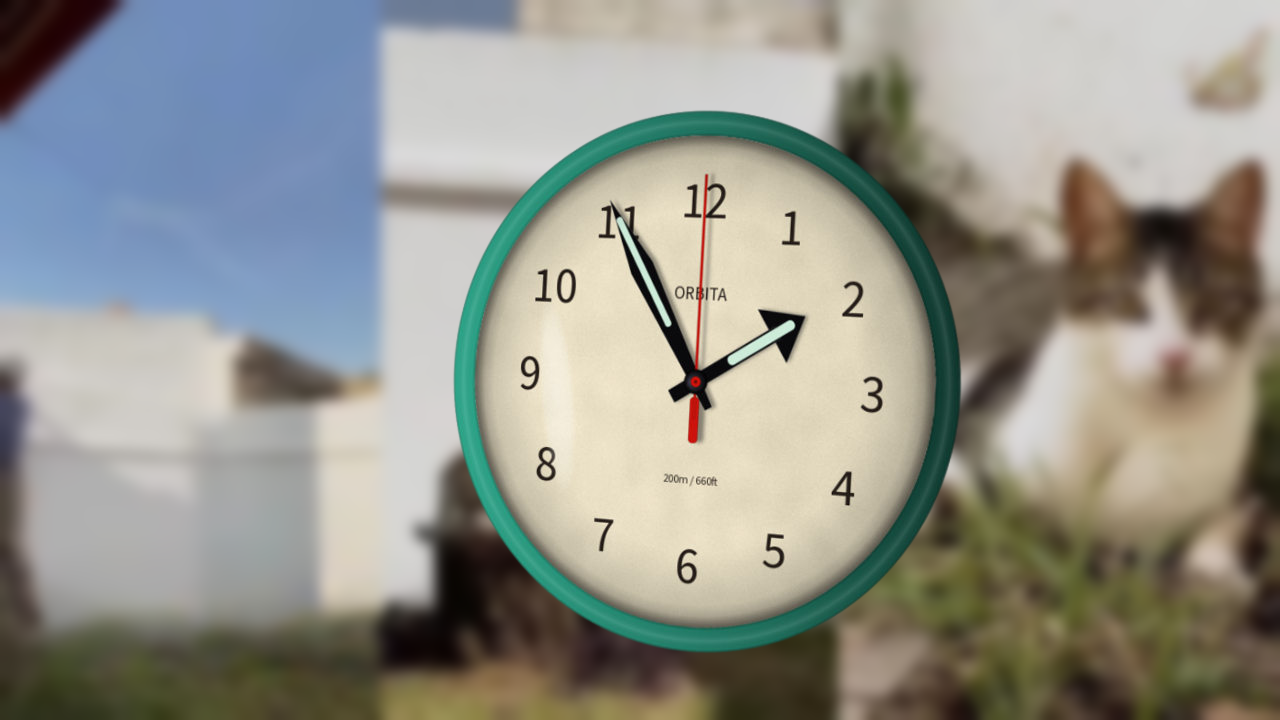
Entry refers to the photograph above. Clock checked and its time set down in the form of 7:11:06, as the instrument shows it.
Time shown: 1:55:00
